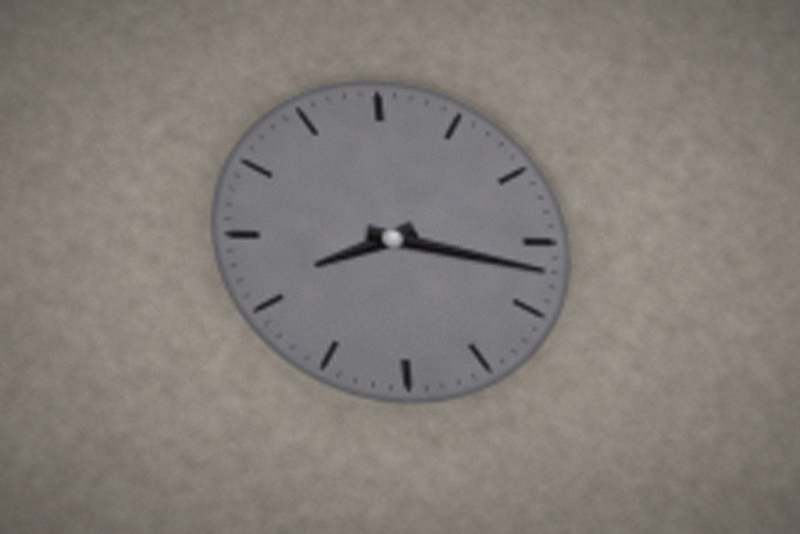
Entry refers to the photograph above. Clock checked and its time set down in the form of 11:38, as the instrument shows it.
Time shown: 8:17
